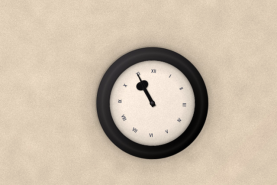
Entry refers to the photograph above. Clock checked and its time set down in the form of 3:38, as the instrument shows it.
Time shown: 10:55
